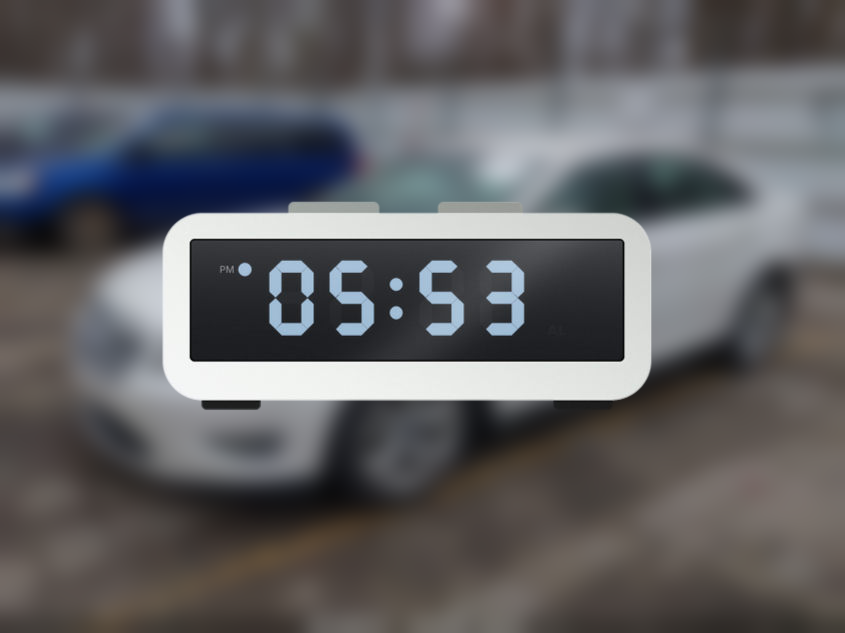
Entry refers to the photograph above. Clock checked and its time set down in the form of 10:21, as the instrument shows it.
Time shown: 5:53
